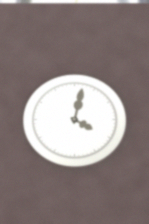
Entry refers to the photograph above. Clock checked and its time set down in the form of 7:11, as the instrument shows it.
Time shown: 4:02
